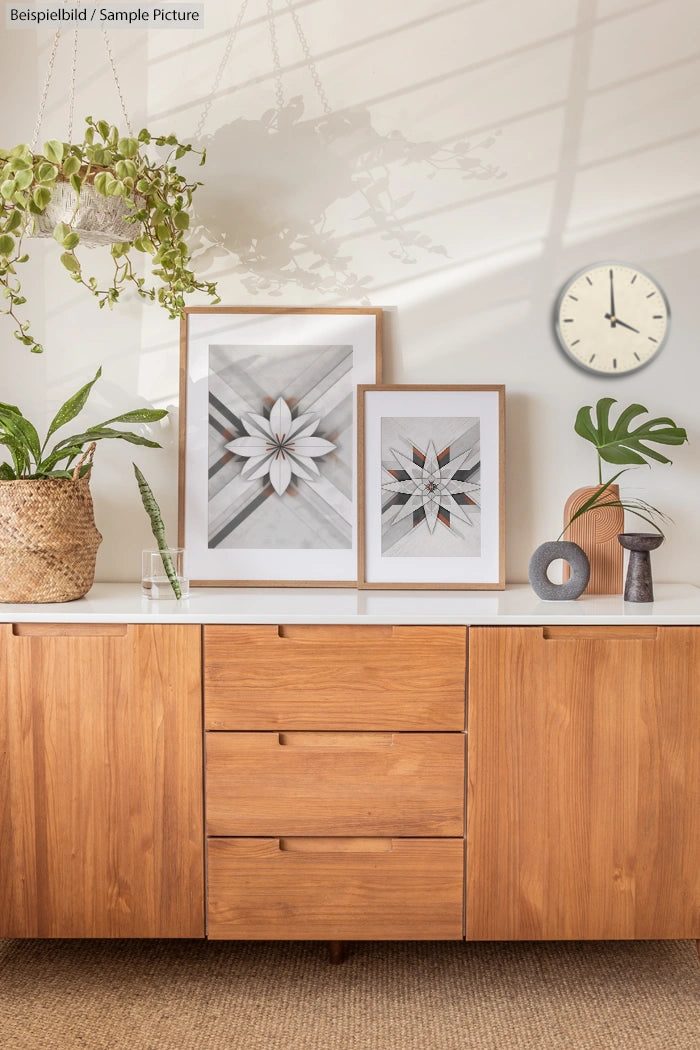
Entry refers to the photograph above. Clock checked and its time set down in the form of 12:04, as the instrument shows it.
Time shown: 4:00
